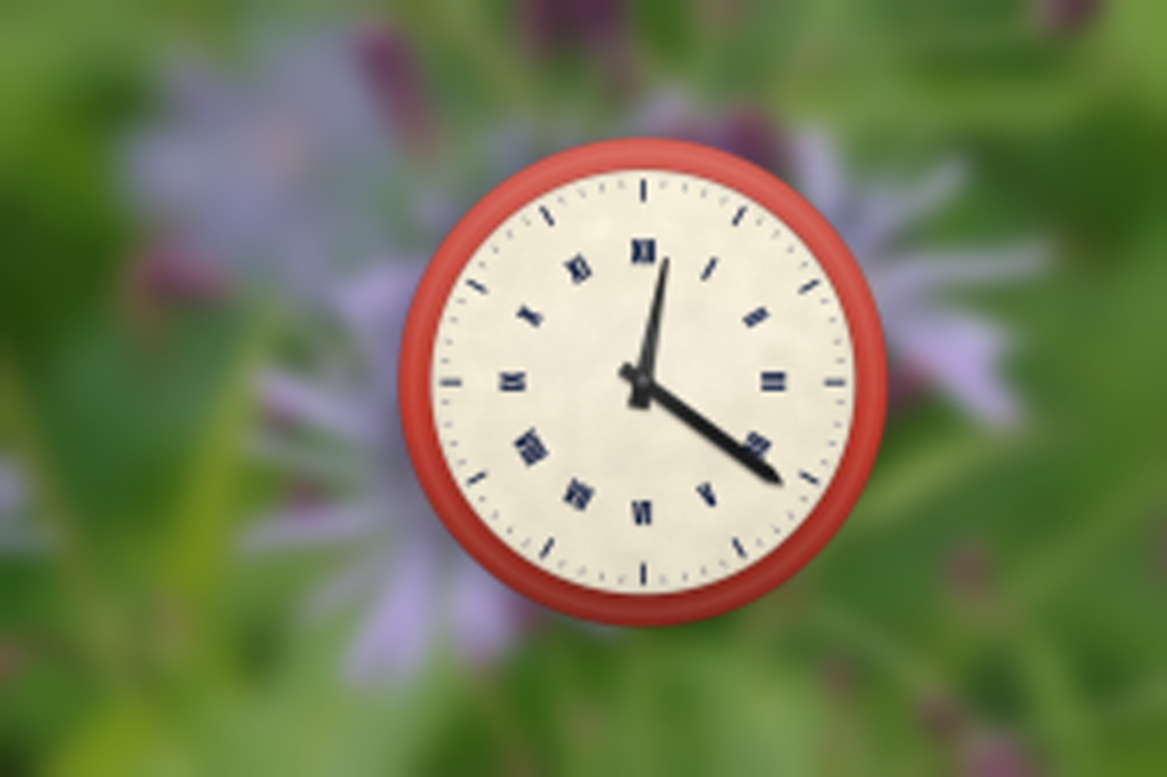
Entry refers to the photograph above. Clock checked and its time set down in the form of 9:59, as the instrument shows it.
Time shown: 12:21
